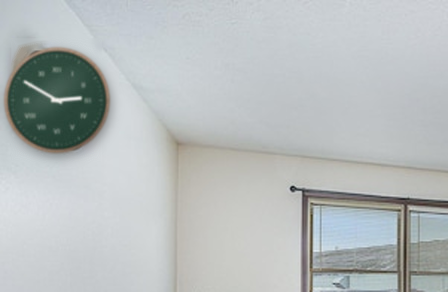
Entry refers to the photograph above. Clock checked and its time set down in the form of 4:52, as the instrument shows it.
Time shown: 2:50
